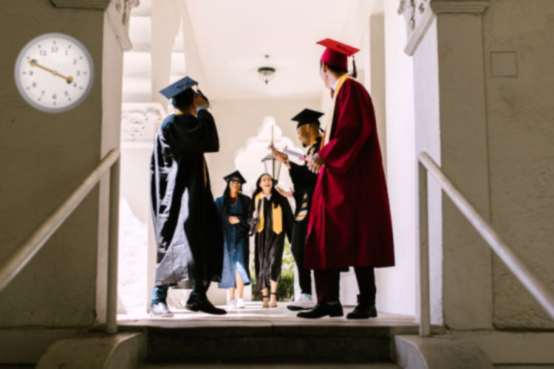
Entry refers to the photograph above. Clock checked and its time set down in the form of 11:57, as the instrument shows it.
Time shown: 3:49
